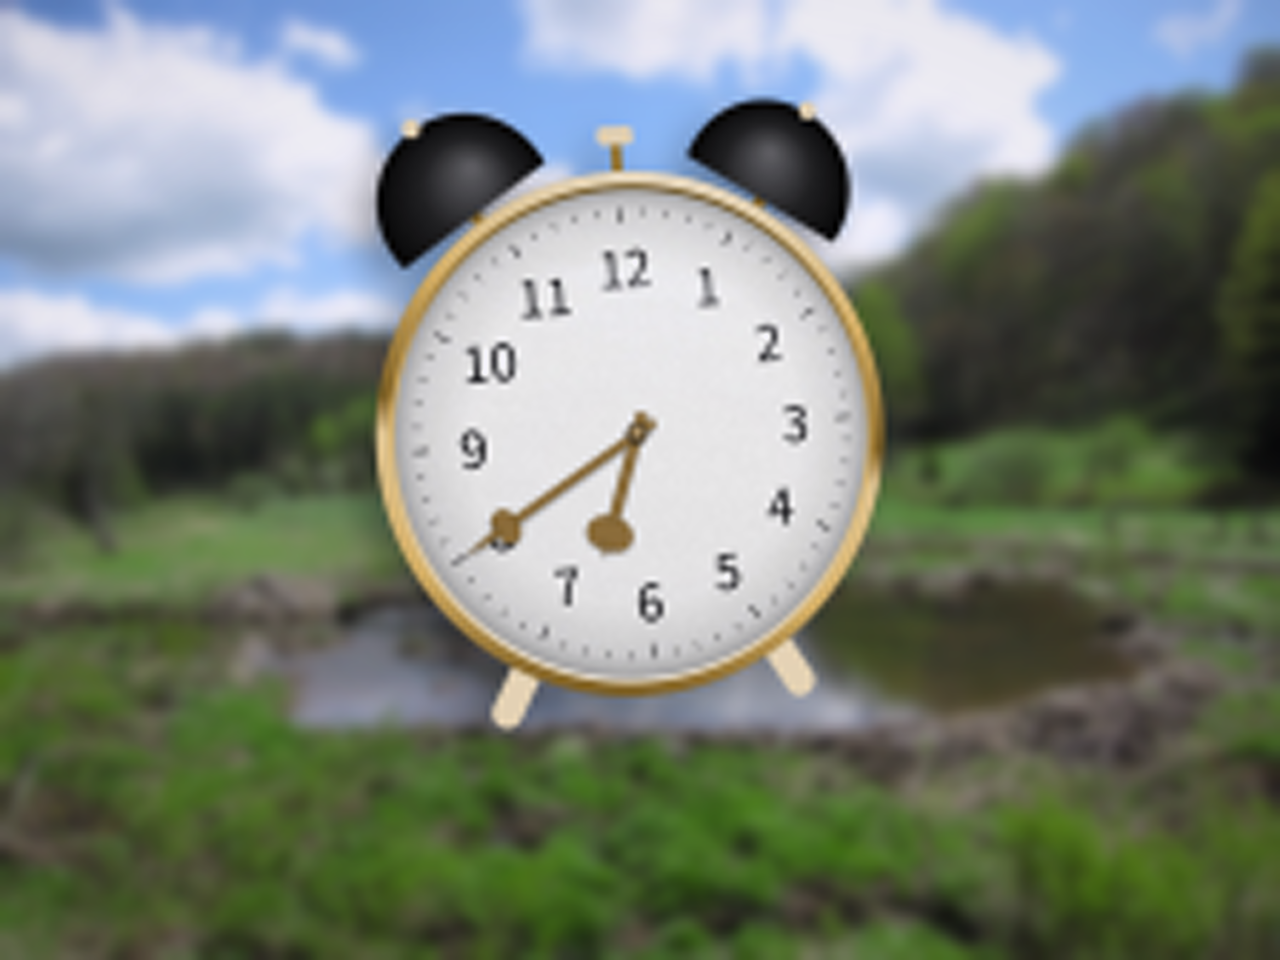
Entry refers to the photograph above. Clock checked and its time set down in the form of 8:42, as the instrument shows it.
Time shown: 6:40
